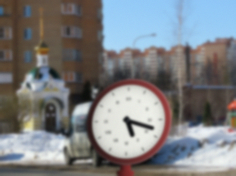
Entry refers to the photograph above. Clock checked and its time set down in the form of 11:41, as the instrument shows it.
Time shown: 5:18
